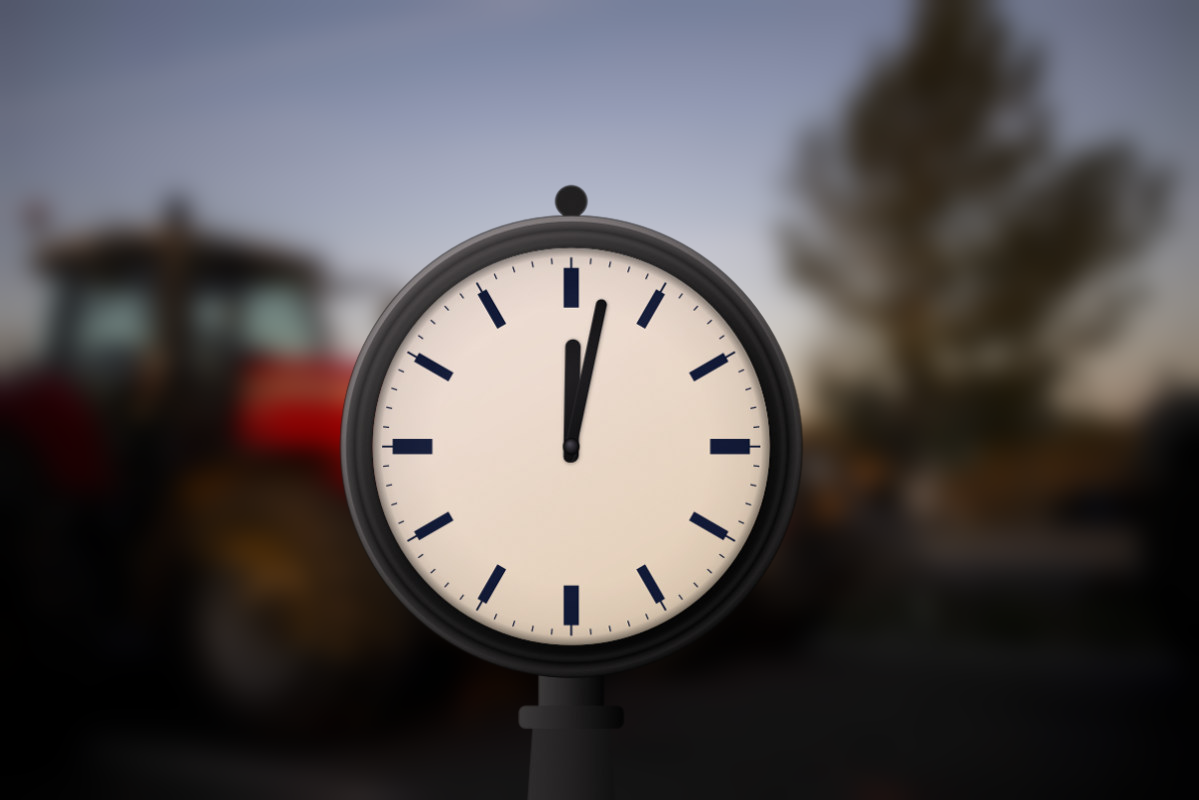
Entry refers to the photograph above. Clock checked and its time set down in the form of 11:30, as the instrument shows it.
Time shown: 12:02
